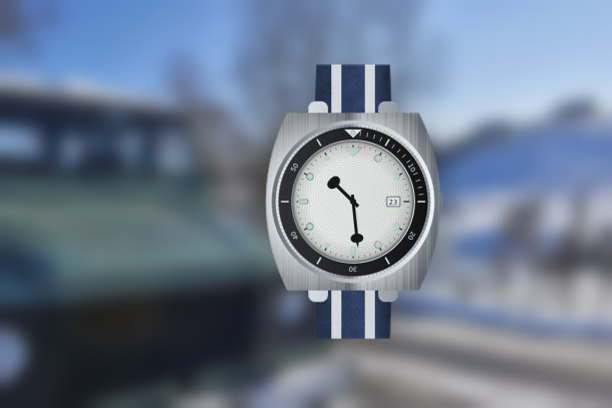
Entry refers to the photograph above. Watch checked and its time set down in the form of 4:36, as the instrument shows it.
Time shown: 10:29
